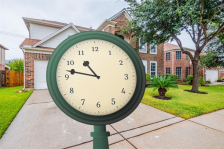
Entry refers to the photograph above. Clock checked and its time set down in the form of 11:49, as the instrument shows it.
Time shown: 10:47
